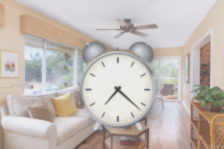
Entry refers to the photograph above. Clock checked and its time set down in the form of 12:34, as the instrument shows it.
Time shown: 7:22
